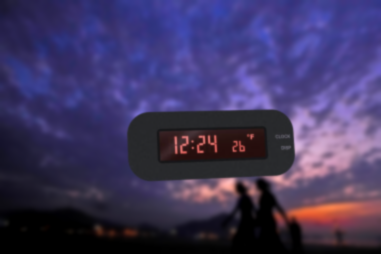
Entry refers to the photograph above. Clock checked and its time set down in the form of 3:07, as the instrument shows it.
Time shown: 12:24
